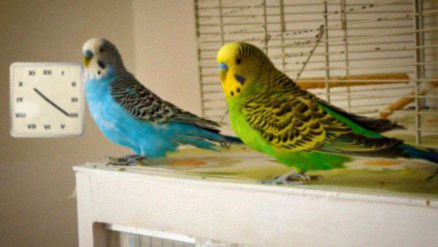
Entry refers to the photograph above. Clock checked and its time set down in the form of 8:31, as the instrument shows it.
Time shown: 10:21
